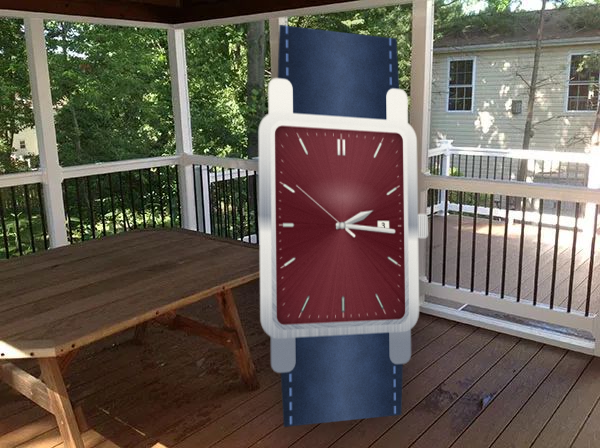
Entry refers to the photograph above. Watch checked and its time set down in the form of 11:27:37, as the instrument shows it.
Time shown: 2:15:51
